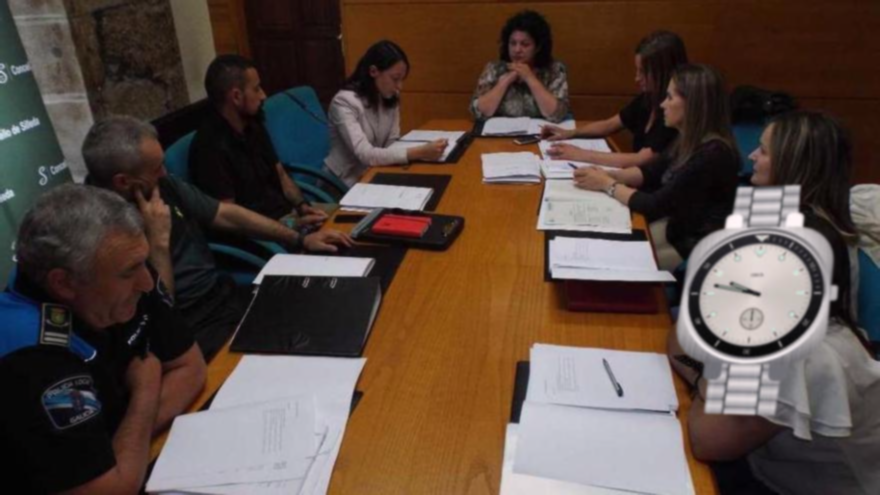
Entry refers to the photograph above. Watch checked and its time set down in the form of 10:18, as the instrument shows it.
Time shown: 9:47
